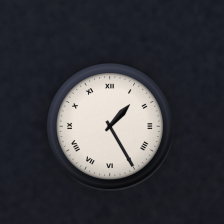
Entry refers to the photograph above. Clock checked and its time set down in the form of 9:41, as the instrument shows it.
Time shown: 1:25
